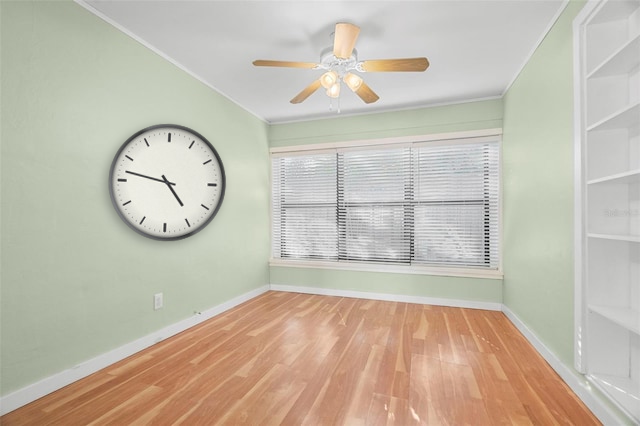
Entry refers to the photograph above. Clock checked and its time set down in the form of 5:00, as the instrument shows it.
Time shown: 4:47
